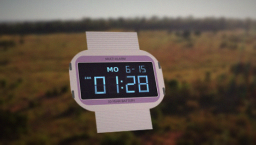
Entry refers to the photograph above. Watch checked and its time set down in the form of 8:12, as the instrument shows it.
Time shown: 1:28
